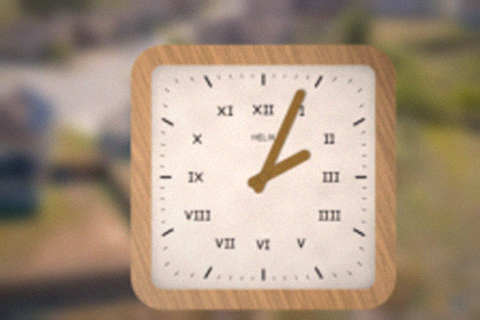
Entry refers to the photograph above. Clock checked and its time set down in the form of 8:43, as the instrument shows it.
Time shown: 2:04
